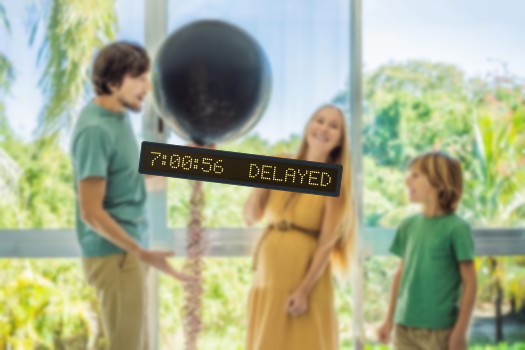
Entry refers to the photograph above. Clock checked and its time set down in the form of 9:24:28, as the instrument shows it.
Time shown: 7:00:56
